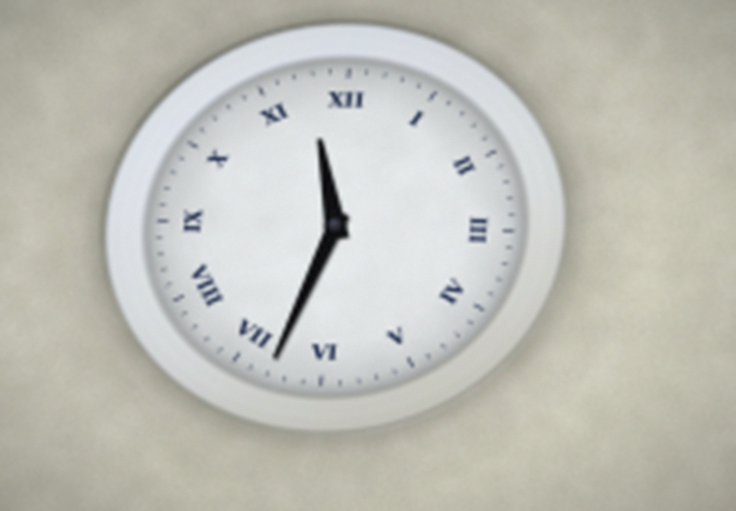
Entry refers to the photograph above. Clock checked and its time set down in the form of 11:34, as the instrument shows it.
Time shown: 11:33
